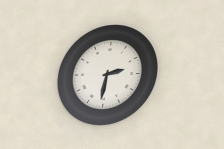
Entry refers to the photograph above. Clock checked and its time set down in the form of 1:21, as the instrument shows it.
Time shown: 2:31
